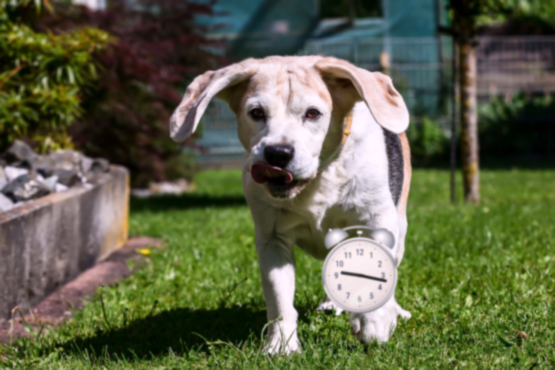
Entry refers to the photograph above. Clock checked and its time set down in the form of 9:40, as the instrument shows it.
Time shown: 9:17
